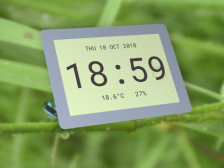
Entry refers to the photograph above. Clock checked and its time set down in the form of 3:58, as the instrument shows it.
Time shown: 18:59
